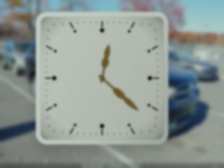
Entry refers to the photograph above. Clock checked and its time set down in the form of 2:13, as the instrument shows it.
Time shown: 12:22
